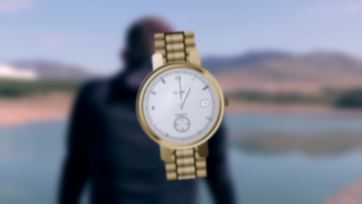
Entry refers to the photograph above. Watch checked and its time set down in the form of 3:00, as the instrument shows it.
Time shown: 1:00
